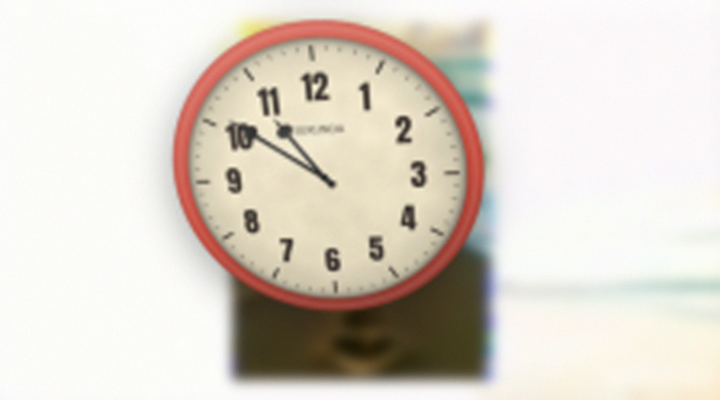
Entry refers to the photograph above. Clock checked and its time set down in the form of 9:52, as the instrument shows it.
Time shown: 10:51
